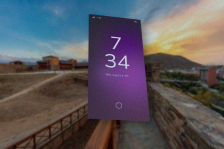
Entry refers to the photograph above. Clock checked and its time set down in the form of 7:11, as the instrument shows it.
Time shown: 7:34
